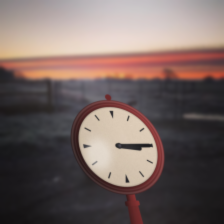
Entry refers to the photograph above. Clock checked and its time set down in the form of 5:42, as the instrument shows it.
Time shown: 3:15
